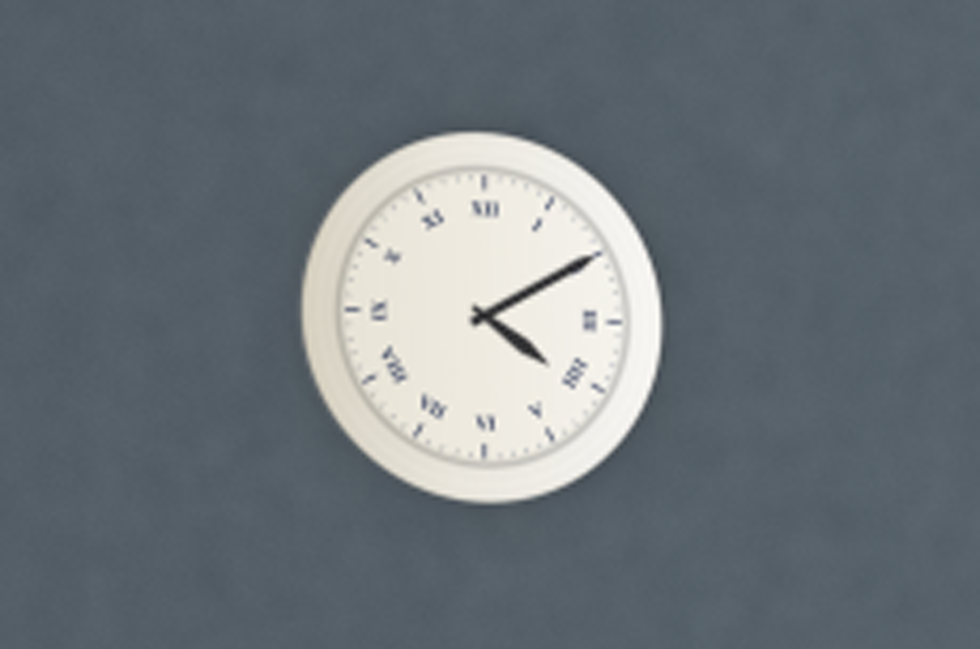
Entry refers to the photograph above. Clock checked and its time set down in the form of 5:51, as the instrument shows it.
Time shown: 4:10
